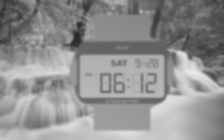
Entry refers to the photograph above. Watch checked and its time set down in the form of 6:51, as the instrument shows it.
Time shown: 6:12
